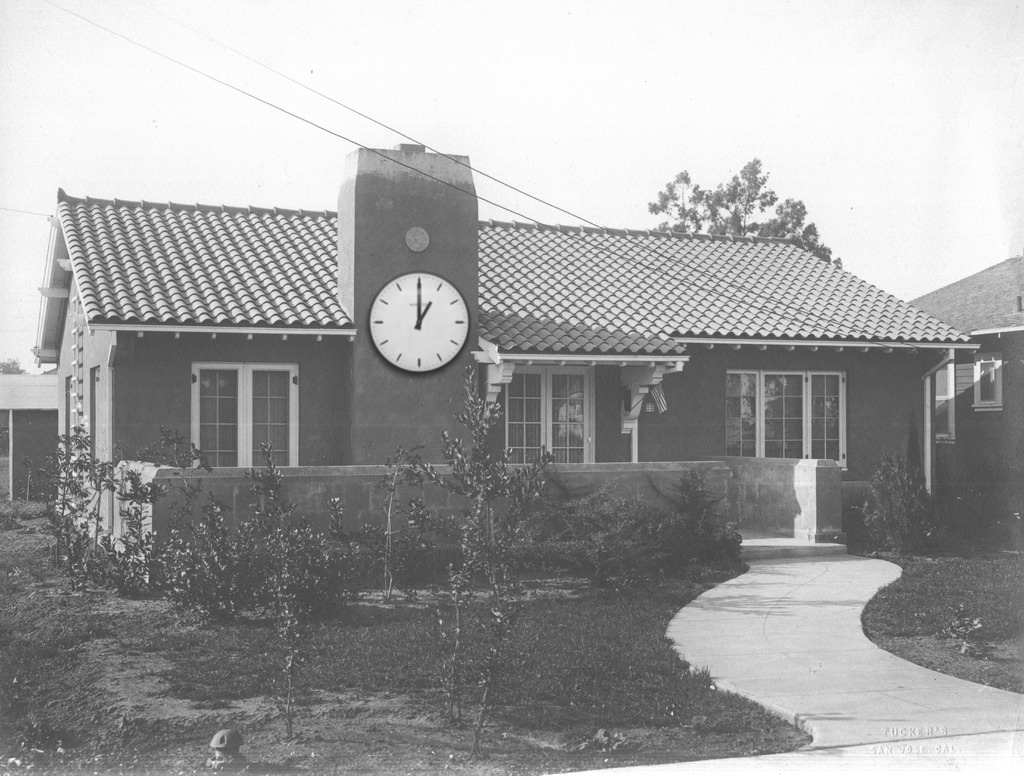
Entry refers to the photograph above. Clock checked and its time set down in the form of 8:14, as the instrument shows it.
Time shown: 1:00
